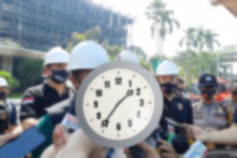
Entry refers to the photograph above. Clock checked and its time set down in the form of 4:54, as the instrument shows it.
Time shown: 1:36
